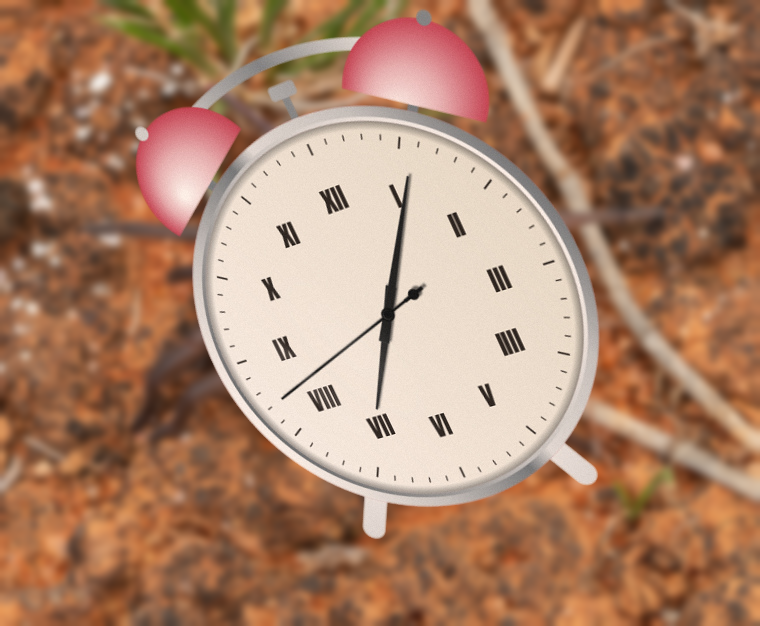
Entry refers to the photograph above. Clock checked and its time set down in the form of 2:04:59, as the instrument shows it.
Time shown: 7:05:42
